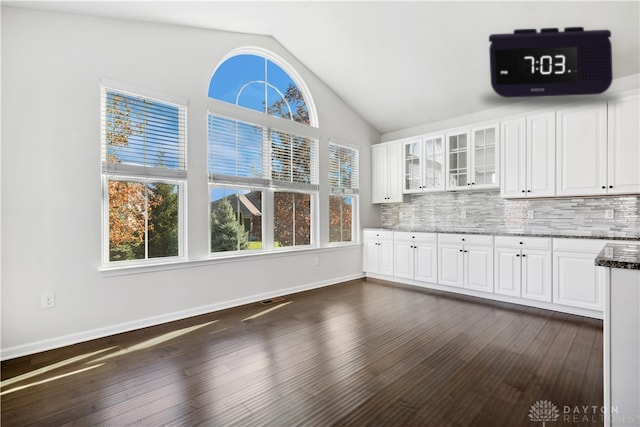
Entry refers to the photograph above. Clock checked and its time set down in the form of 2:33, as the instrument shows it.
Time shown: 7:03
